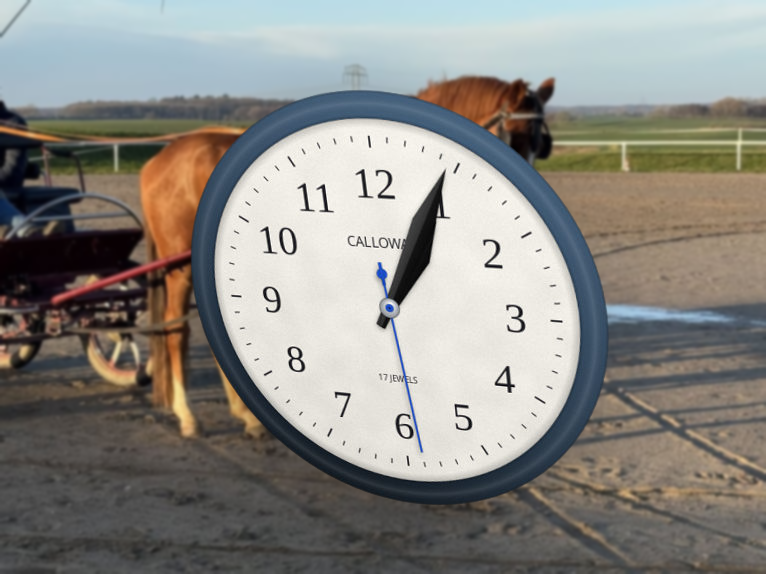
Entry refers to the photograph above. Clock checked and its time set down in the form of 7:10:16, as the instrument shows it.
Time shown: 1:04:29
